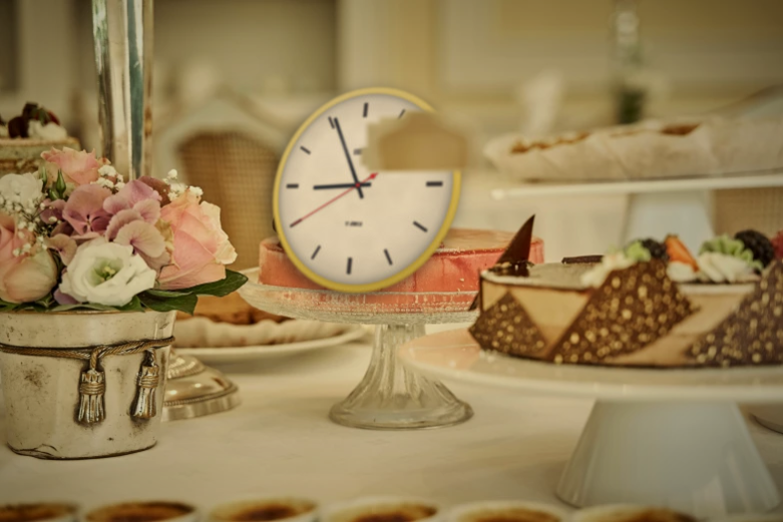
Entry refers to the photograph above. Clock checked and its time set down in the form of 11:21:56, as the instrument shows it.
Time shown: 8:55:40
